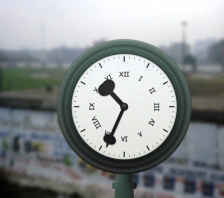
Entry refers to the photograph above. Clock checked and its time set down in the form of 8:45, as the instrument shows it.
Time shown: 10:34
